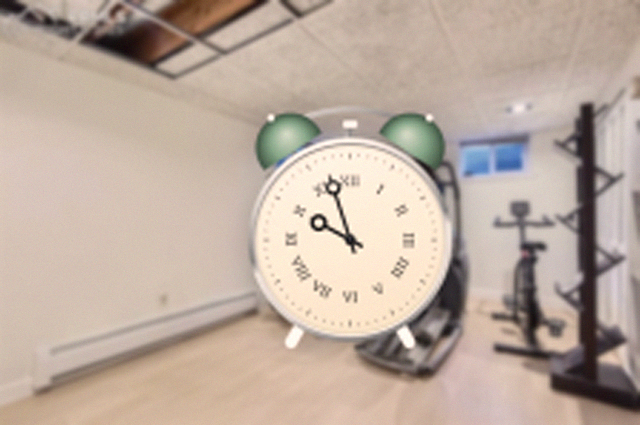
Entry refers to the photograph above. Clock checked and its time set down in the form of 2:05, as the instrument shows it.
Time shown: 9:57
